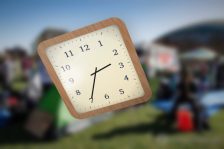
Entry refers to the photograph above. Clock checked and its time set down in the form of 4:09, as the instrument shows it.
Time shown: 2:35
